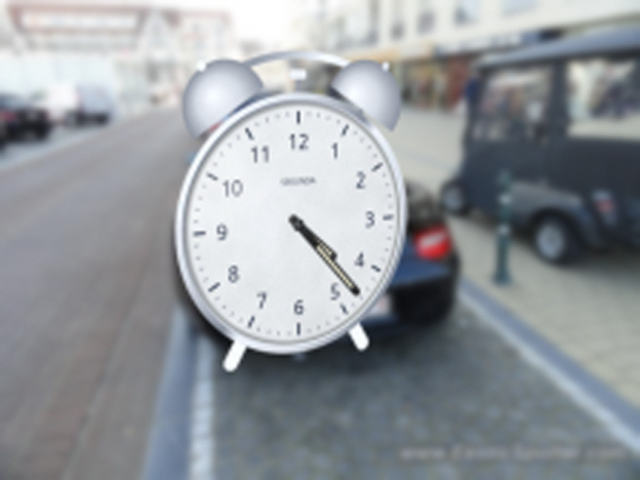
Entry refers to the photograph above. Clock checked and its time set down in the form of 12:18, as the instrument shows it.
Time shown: 4:23
